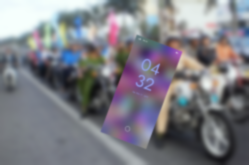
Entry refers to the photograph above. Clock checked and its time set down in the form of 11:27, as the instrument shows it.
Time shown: 4:32
